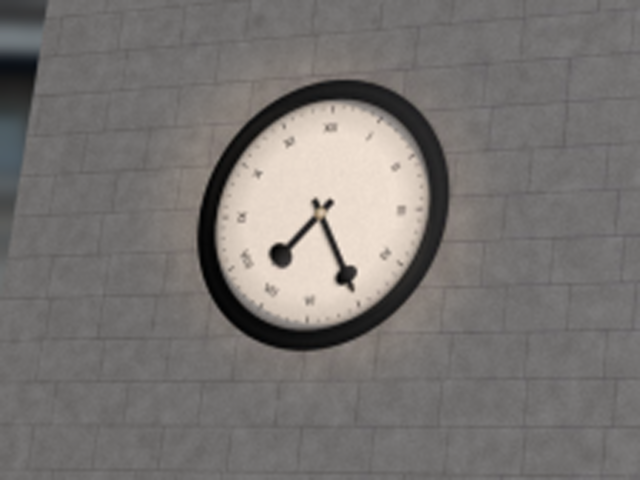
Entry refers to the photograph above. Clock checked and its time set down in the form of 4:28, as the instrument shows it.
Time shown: 7:25
